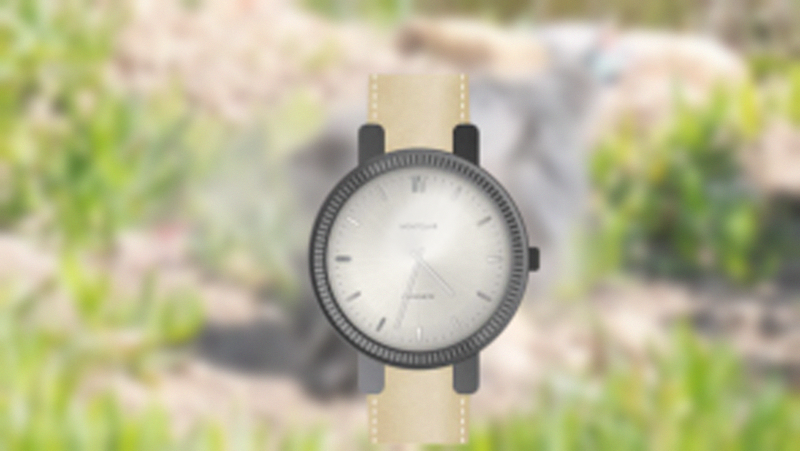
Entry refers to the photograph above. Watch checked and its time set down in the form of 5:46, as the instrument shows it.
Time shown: 4:33
